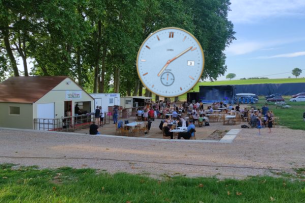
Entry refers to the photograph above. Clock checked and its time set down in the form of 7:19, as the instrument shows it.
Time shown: 7:09
